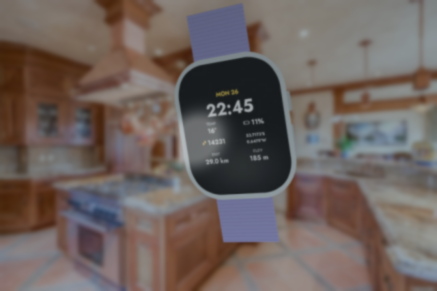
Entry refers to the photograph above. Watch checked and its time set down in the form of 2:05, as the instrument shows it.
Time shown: 22:45
